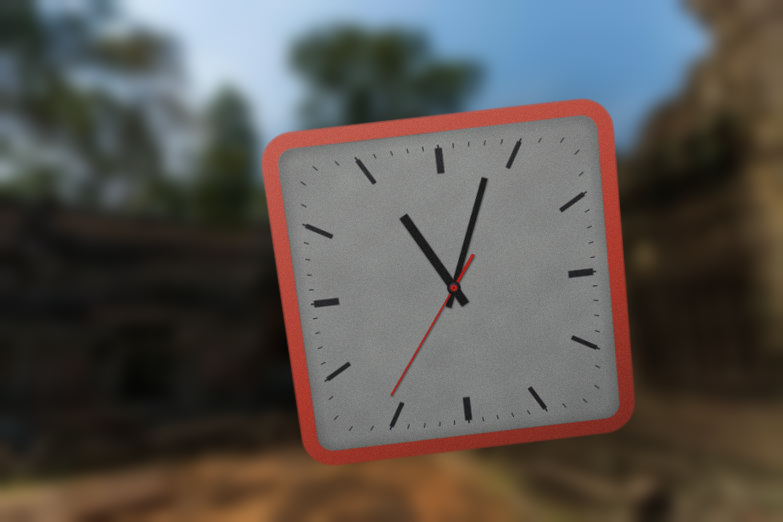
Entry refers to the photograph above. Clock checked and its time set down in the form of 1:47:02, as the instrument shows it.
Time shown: 11:03:36
